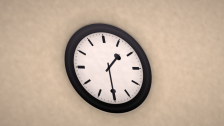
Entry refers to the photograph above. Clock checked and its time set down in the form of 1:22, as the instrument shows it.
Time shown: 1:30
